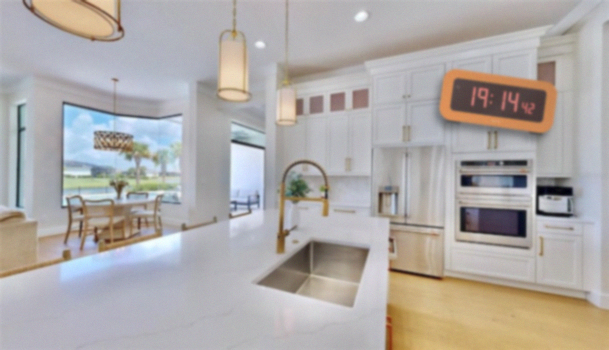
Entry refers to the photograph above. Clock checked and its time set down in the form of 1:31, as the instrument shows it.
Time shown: 19:14
